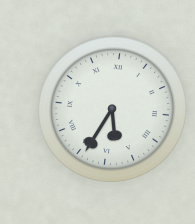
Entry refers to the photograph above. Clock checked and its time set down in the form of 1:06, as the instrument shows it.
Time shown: 5:34
